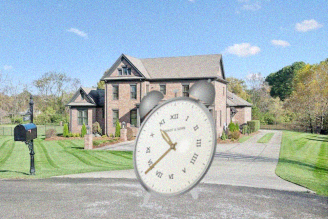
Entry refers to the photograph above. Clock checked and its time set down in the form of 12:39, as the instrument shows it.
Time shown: 10:39
